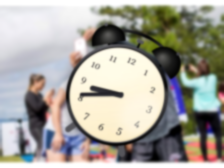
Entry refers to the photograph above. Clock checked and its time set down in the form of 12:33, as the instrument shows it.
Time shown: 8:41
